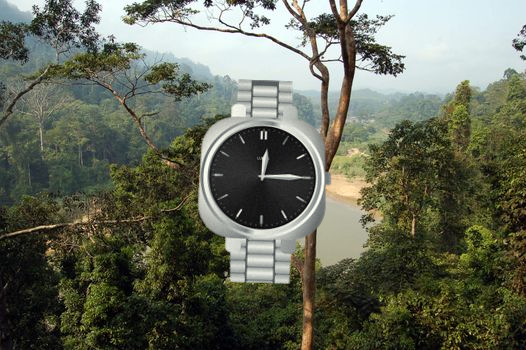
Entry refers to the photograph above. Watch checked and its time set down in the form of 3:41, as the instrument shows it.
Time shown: 12:15
